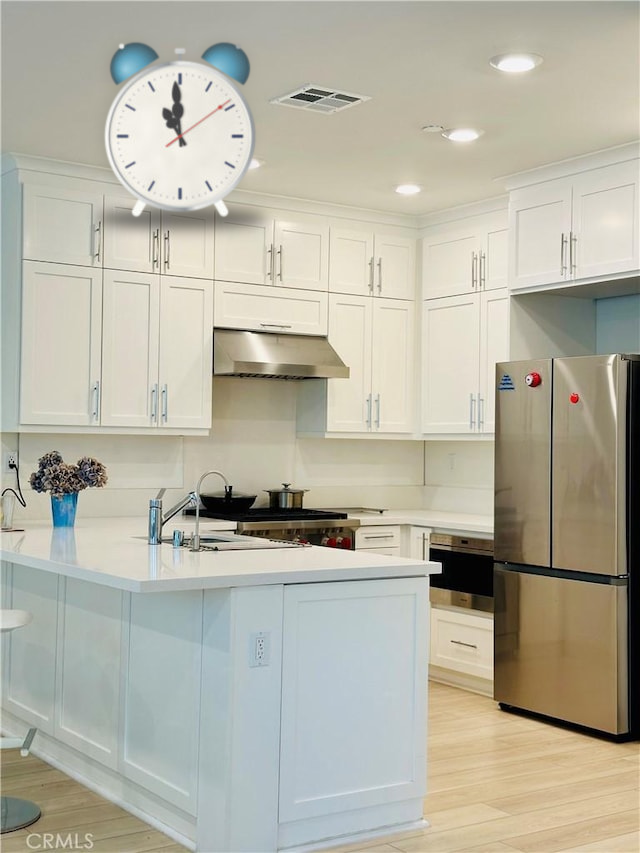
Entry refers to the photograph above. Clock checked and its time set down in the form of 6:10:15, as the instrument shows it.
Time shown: 10:59:09
